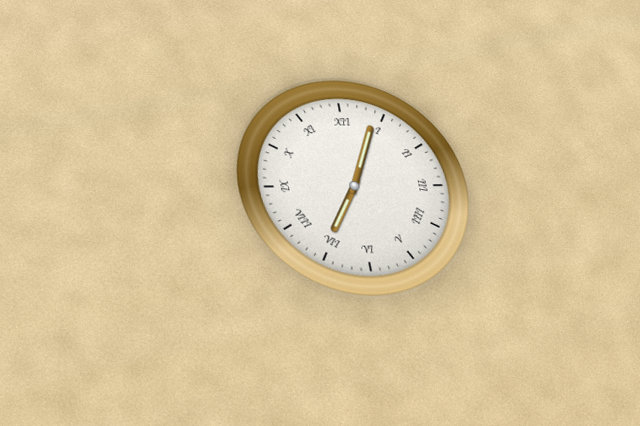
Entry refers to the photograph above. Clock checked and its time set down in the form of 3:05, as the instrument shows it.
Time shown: 7:04
